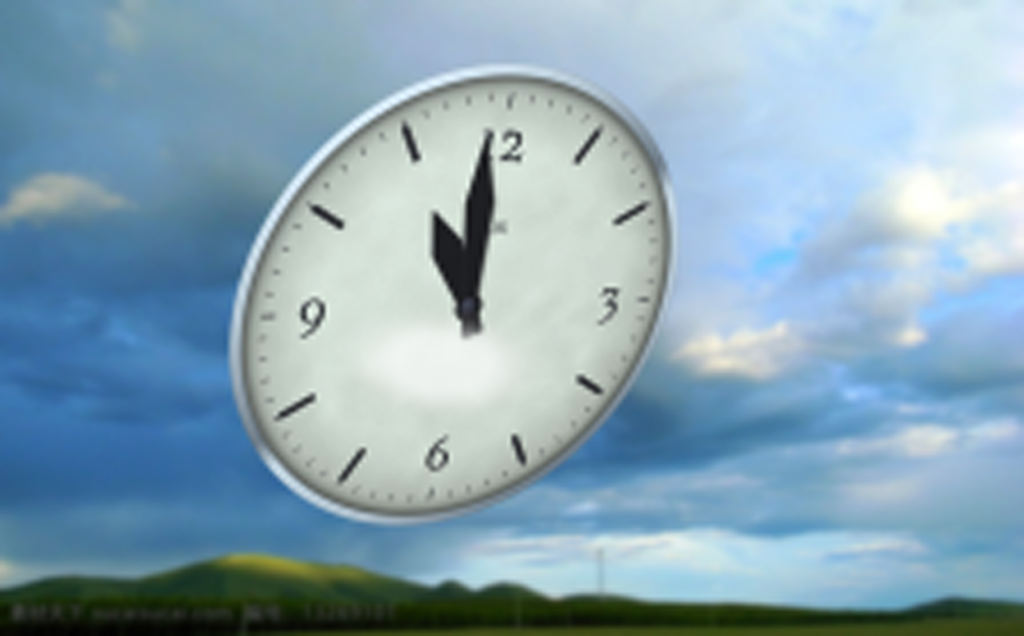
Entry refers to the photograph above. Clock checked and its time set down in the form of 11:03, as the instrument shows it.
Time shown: 10:59
